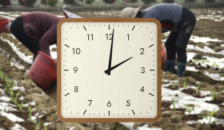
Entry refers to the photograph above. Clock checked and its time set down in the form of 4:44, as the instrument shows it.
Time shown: 2:01
